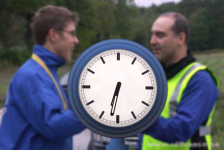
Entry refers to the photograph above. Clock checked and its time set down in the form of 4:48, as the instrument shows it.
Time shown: 6:32
